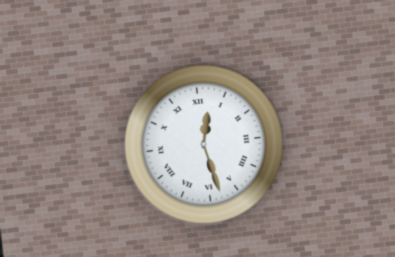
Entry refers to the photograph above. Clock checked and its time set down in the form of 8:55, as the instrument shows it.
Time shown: 12:28
